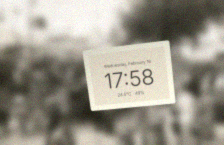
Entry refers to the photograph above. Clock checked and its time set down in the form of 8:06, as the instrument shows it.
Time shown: 17:58
